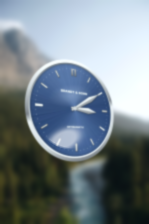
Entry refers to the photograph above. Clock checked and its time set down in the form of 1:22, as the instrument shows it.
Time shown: 3:10
